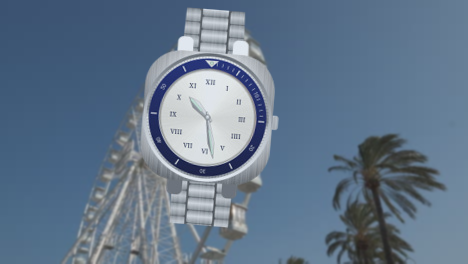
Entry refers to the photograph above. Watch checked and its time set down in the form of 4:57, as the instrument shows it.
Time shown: 10:28
